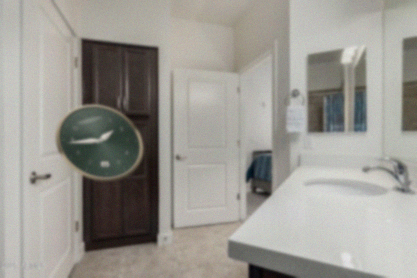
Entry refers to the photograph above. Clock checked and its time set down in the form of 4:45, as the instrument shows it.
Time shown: 1:44
